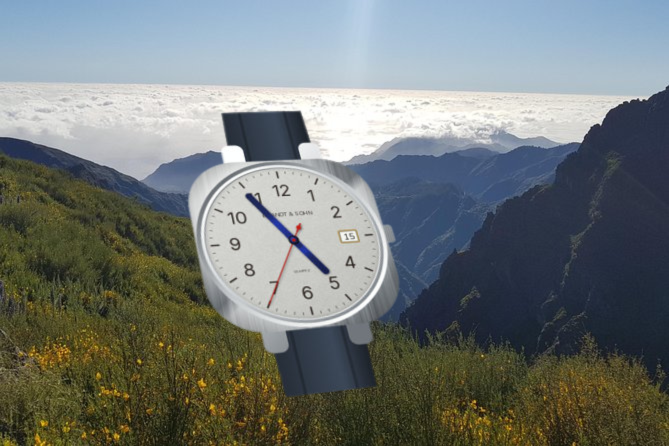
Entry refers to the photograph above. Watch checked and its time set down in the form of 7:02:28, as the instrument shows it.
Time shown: 4:54:35
